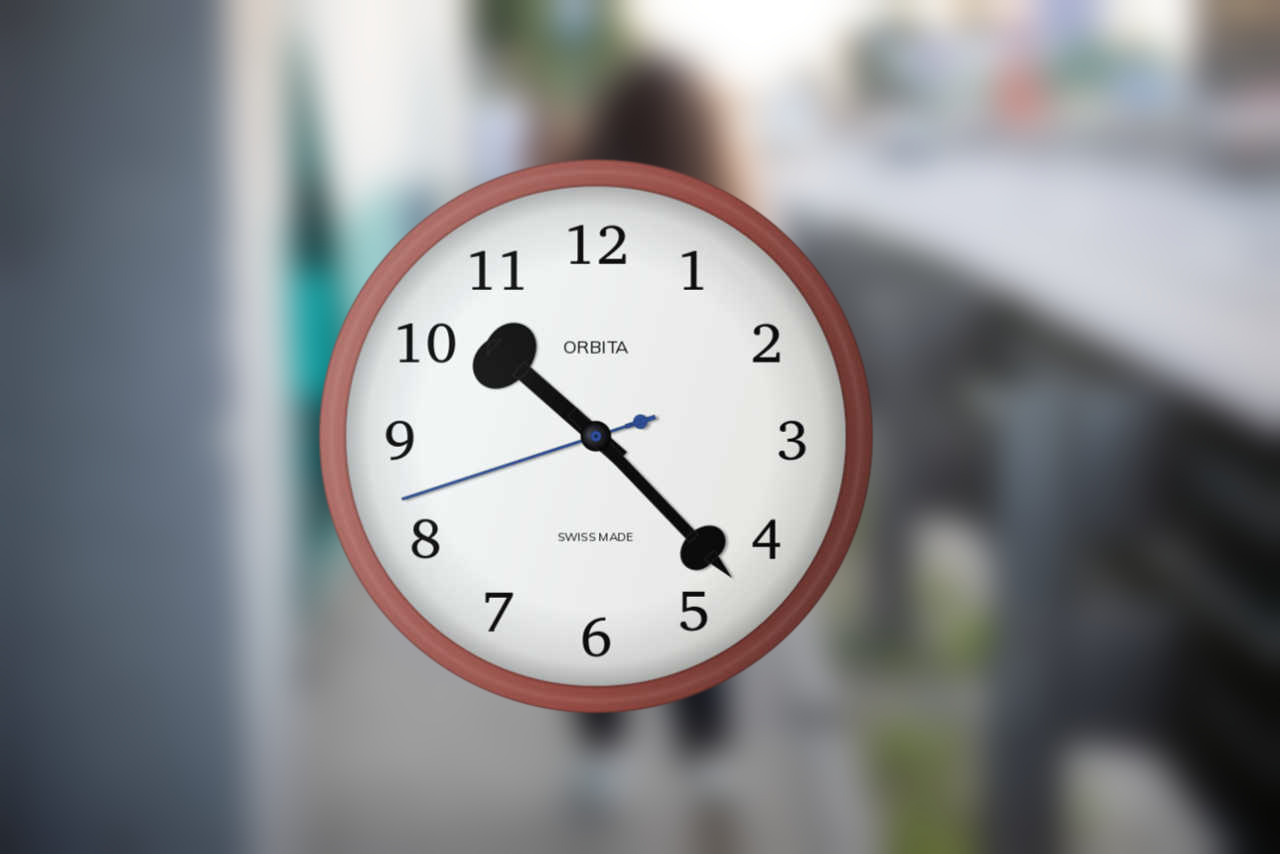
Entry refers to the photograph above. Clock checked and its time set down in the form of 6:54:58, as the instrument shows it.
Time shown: 10:22:42
